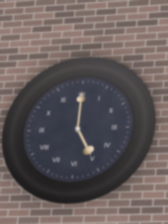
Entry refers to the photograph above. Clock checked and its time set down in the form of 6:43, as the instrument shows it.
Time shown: 5:00
